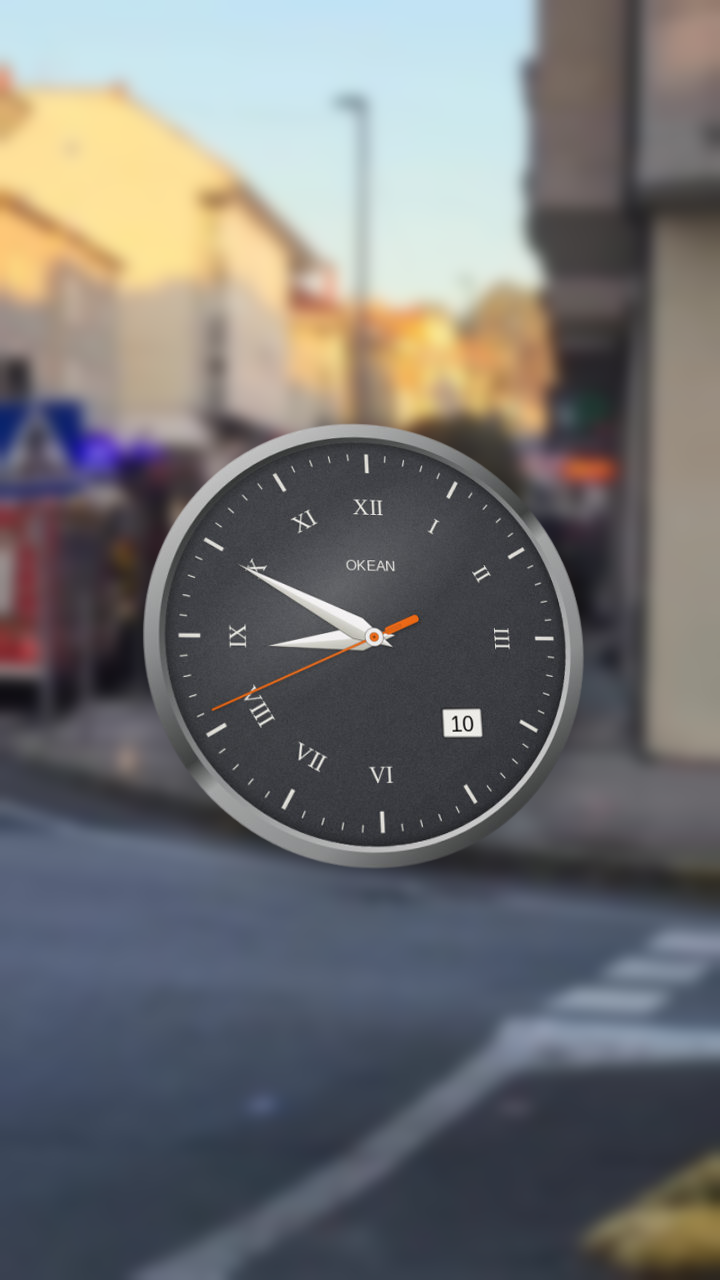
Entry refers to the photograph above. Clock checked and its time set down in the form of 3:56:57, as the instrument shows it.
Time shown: 8:49:41
